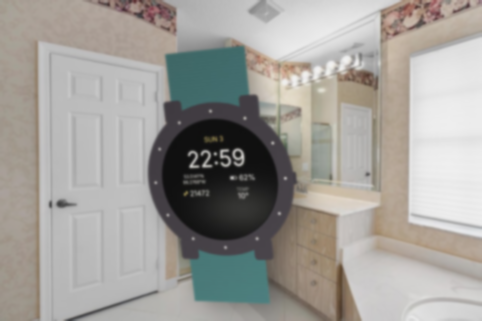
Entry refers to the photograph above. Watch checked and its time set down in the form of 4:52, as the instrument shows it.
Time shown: 22:59
